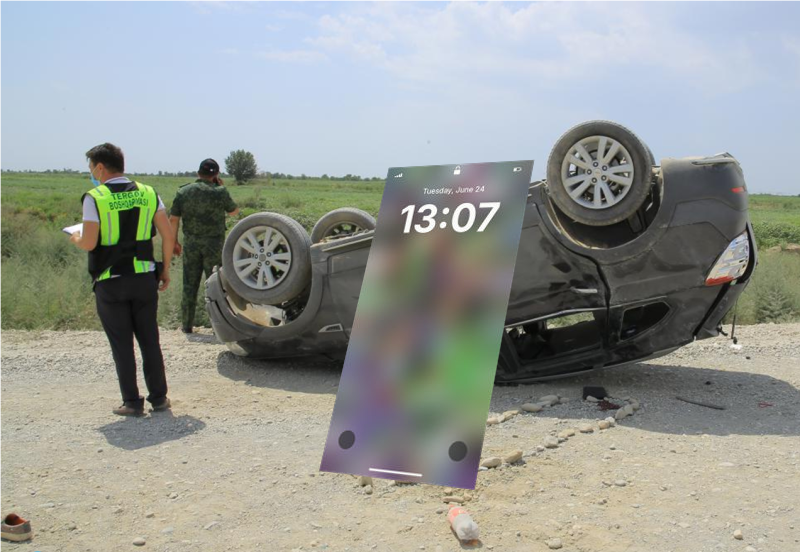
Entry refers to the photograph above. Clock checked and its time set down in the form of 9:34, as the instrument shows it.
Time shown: 13:07
